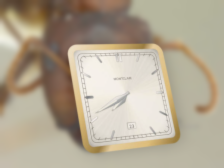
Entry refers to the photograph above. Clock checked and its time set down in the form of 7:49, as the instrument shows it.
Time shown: 7:41
